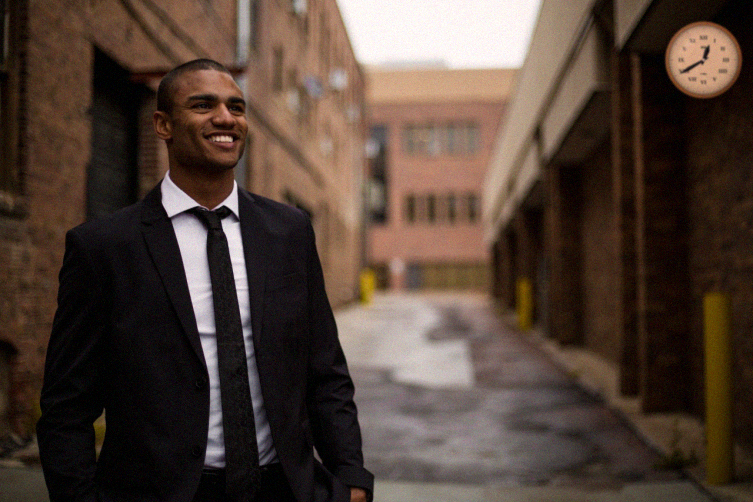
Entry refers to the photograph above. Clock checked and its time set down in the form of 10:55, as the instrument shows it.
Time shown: 12:40
